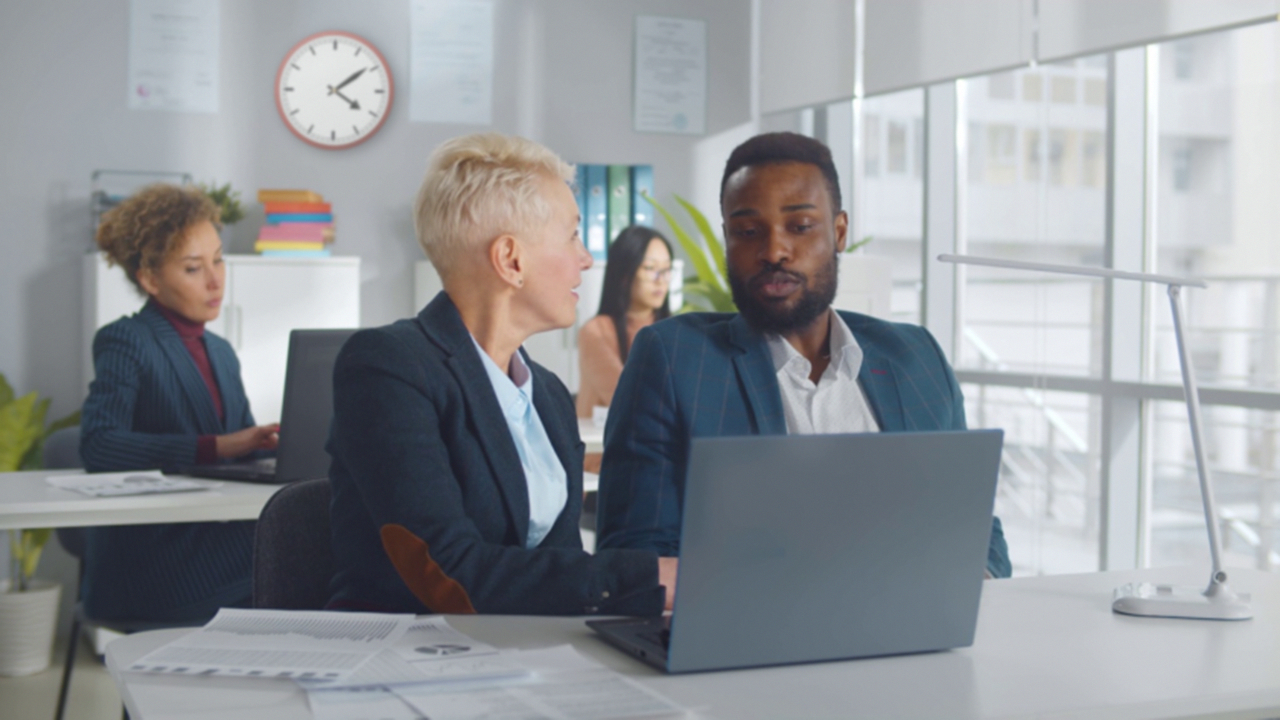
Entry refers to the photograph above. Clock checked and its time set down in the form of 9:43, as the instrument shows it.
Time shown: 4:09
